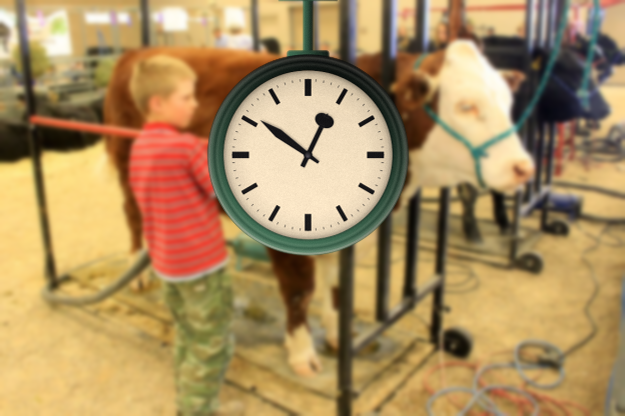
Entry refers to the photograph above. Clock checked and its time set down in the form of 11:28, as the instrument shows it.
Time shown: 12:51
